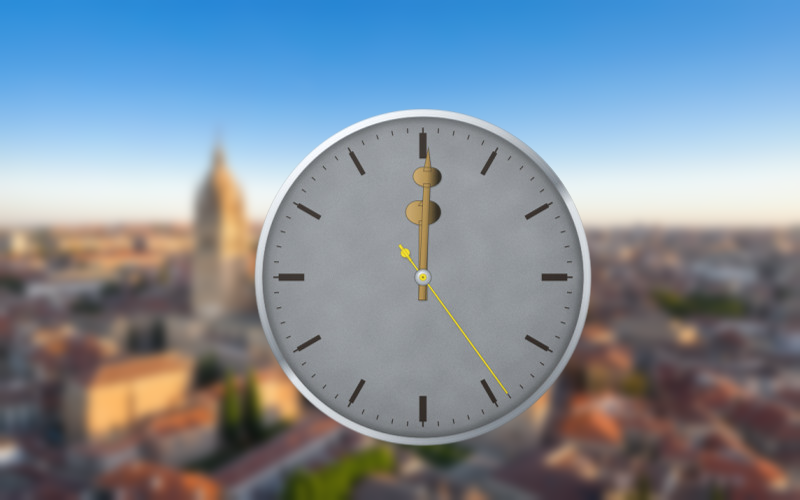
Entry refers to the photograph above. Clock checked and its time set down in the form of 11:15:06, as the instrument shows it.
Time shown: 12:00:24
